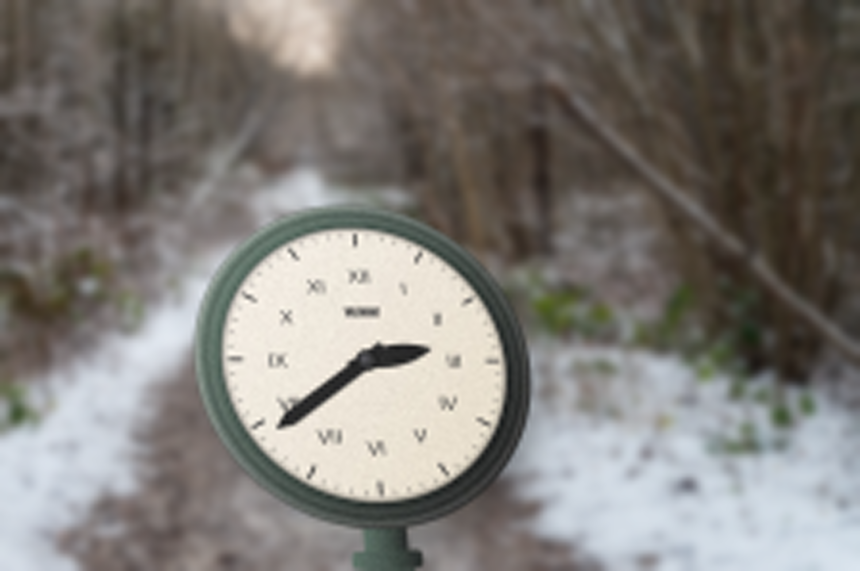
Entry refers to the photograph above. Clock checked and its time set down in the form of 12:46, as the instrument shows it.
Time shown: 2:39
